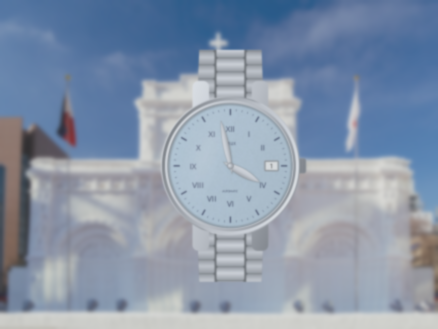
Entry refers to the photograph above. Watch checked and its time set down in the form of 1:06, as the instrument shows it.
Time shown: 3:58
